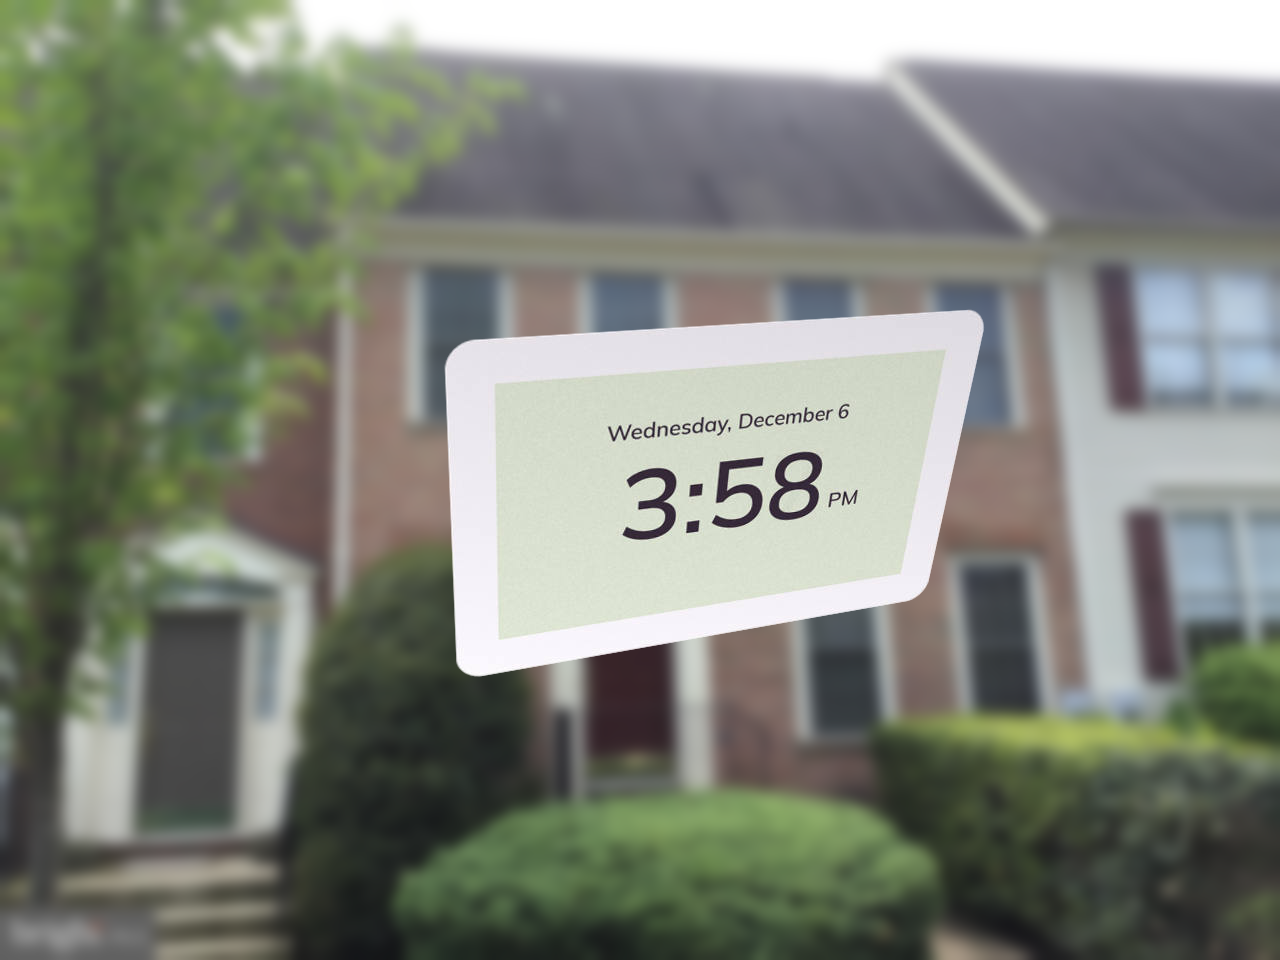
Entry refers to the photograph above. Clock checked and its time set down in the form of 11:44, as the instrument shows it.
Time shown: 3:58
